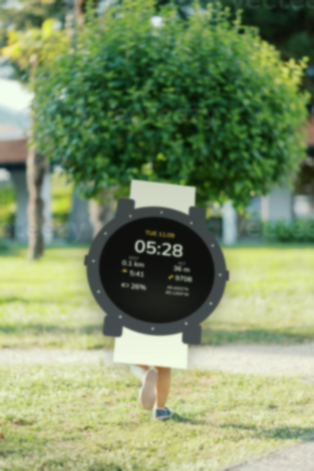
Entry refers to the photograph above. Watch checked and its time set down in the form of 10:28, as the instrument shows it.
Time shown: 5:28
